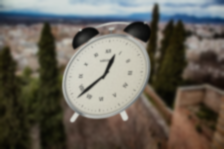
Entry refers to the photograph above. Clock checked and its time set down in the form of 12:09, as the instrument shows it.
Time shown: 12:38
